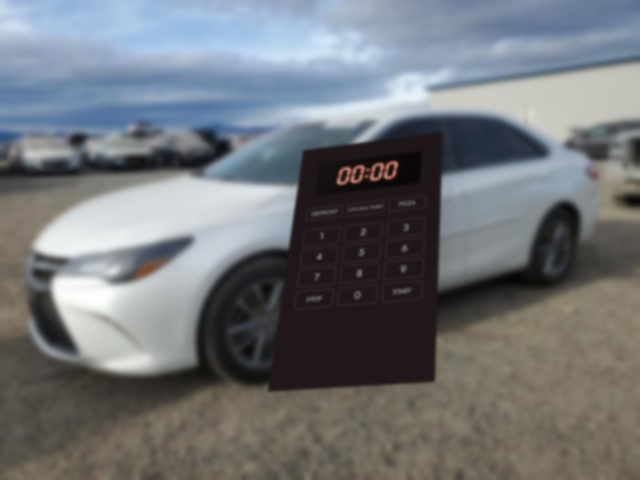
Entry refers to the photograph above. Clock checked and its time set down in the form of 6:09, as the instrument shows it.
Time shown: 0:00
